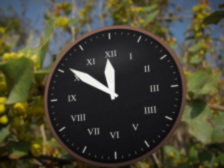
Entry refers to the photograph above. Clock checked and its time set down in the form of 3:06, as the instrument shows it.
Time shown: 11:51
